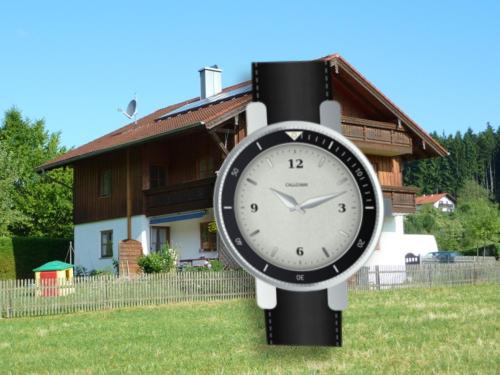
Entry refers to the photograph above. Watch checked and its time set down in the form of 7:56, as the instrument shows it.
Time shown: 10:12
